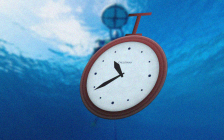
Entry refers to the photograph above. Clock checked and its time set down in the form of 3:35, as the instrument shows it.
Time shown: 10:39
